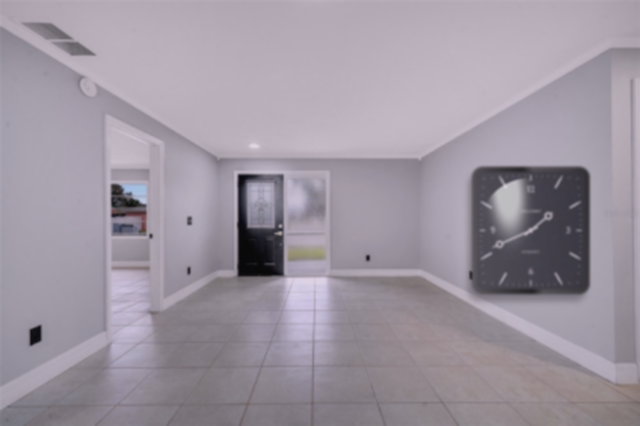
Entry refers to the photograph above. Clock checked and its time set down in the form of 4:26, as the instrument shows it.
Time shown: 1:41
